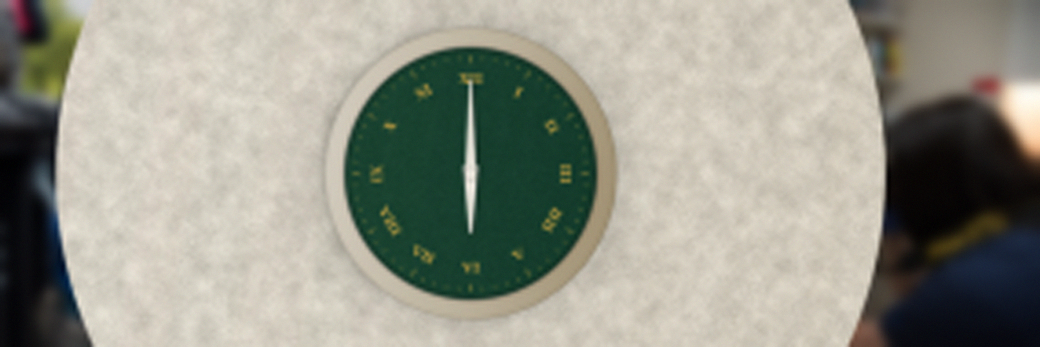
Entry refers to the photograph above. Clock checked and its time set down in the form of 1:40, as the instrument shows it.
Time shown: 6:00
